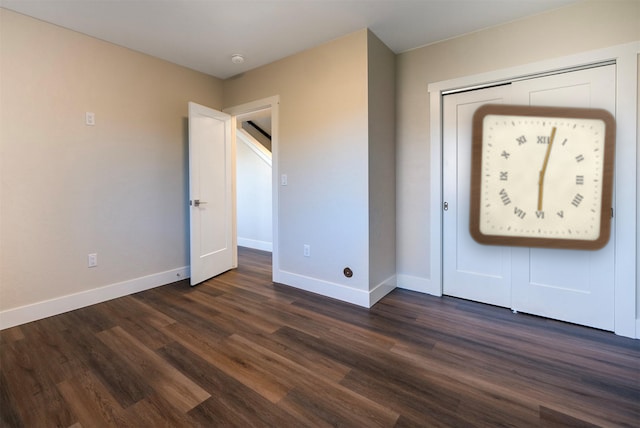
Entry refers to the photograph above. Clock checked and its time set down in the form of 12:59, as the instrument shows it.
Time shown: 6:02
